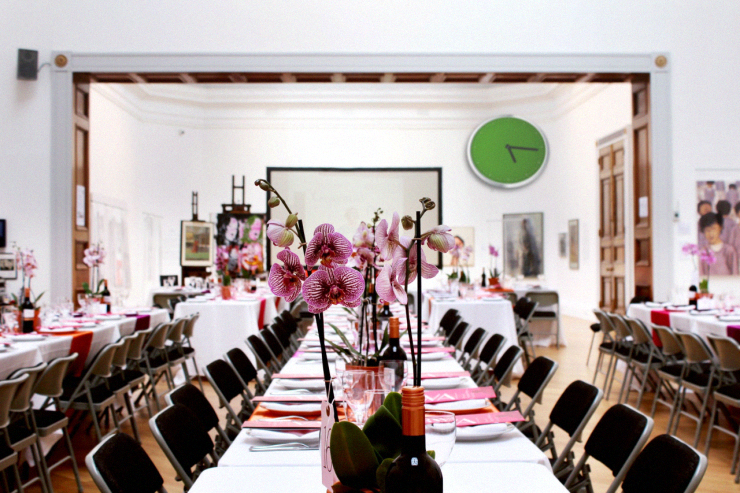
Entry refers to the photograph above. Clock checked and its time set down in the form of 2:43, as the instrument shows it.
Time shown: 5:16
